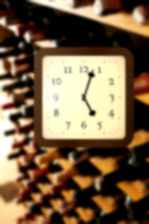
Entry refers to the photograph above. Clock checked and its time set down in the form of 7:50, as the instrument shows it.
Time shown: 5:03
